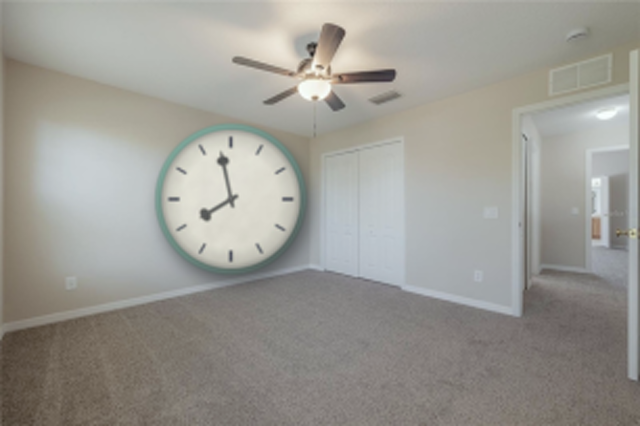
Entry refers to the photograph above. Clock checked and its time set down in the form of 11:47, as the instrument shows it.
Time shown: 7:58
